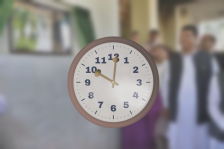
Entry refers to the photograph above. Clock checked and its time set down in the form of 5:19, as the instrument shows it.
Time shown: 10:01
